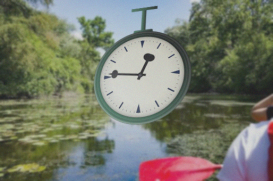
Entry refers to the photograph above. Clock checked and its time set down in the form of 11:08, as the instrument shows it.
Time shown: 12:46
